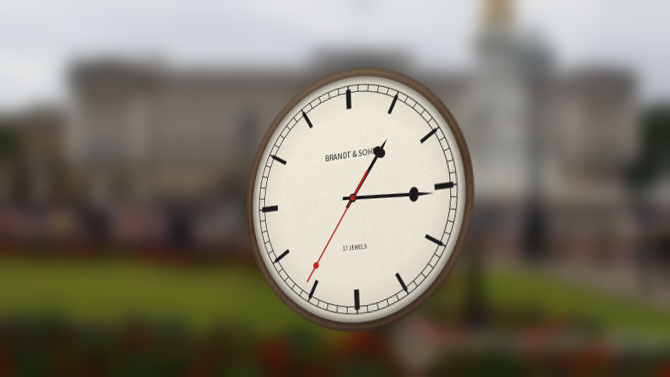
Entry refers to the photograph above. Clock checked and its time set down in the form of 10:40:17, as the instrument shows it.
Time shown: 1:15:36
